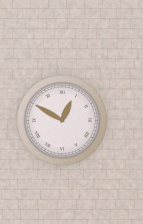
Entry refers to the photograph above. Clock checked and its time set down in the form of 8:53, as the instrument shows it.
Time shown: 12:50
